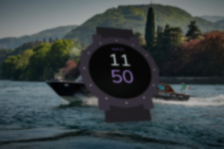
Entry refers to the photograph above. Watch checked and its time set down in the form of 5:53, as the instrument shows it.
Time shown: 11:50
